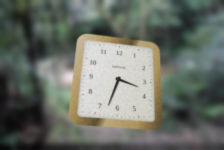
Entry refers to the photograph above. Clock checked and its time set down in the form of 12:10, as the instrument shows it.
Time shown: 3:33
